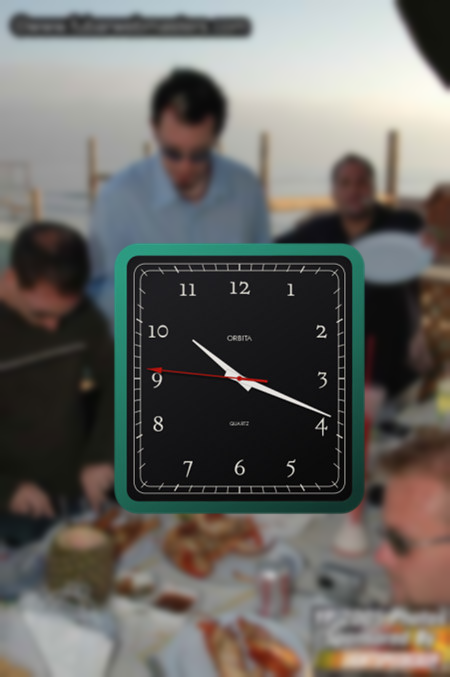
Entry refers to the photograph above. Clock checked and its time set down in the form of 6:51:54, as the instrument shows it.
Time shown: 10:18:46
